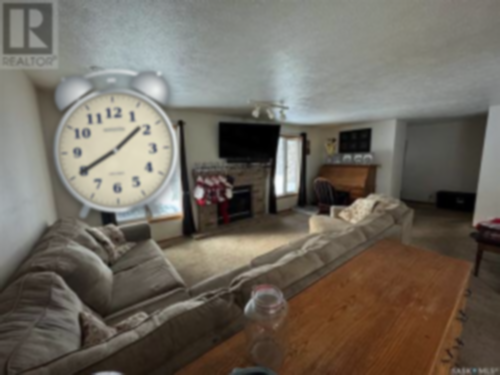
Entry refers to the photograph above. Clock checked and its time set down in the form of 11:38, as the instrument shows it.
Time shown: 1:40
